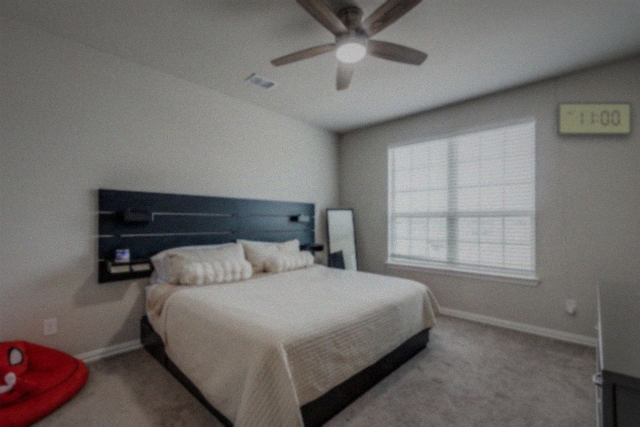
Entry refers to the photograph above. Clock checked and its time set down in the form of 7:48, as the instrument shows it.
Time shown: 11:00
